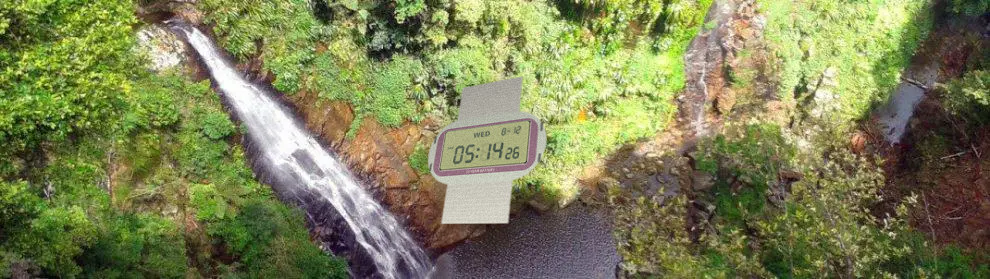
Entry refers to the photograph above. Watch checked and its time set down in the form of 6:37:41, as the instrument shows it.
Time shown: 5:14:26
